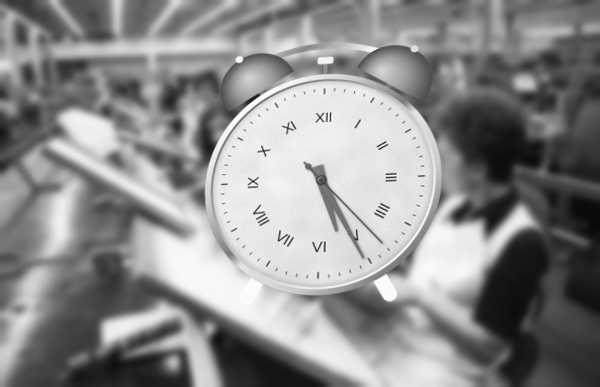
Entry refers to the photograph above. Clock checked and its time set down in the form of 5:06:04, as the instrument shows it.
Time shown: 5:25:23
